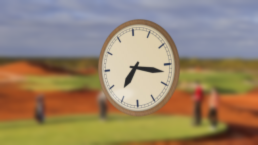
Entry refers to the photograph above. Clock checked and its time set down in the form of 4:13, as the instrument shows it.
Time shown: 7:17
